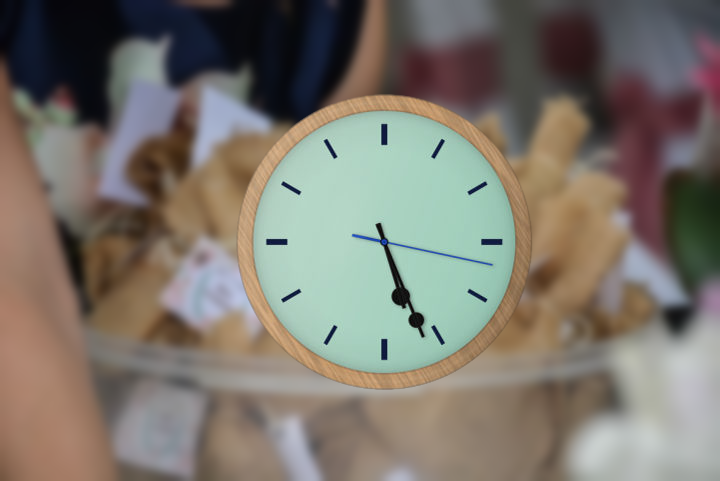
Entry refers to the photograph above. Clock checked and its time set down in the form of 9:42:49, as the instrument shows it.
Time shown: 5:26:17
